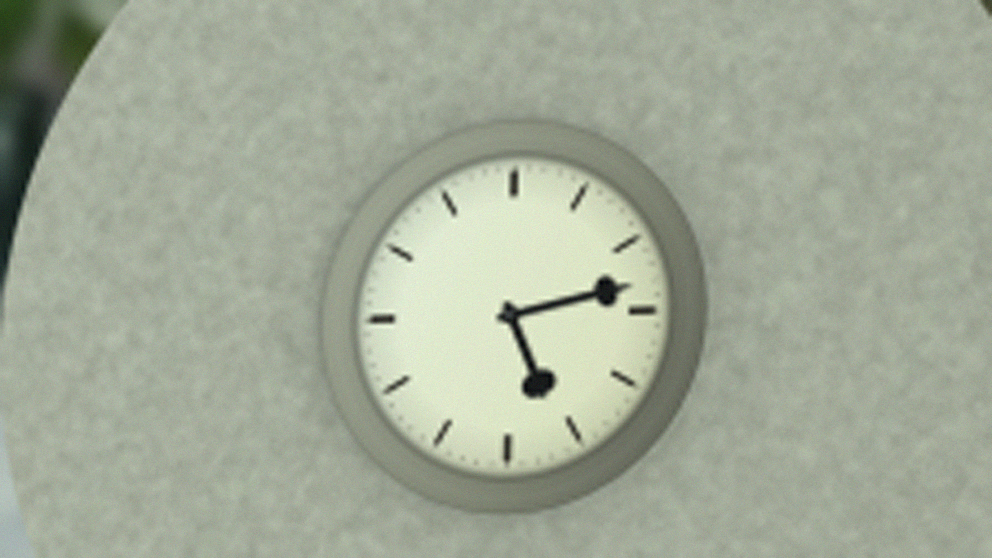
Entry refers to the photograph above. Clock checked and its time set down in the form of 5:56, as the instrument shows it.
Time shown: 5:13
